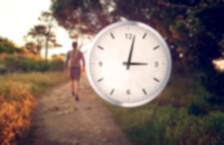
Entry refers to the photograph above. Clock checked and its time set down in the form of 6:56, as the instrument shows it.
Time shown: 3:02
